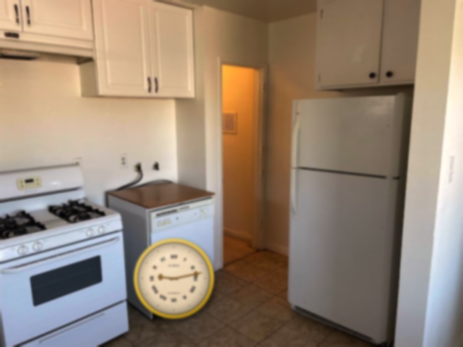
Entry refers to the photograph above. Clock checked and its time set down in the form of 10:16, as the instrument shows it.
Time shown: 9:13
